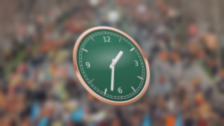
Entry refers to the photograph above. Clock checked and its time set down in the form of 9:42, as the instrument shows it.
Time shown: 1:33
